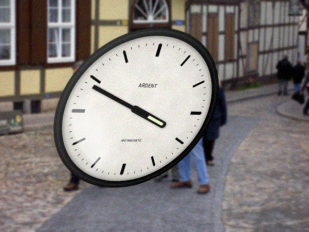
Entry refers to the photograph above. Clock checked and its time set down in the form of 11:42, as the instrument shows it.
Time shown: 3:49
